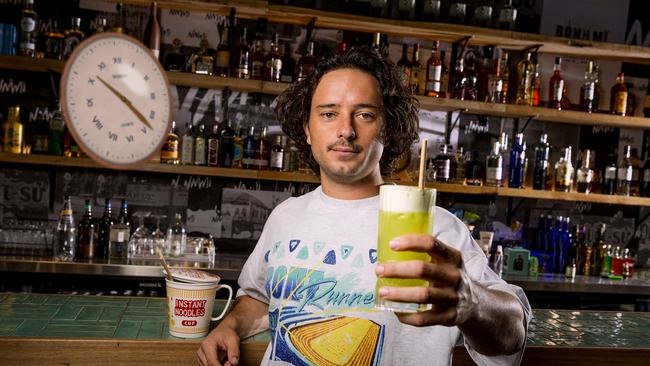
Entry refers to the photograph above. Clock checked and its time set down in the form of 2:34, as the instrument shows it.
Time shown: 10:23
